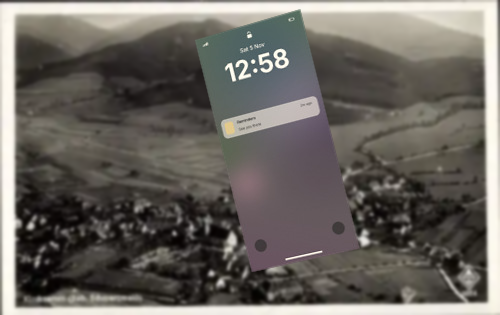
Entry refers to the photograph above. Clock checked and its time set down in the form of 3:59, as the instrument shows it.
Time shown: 12:58
